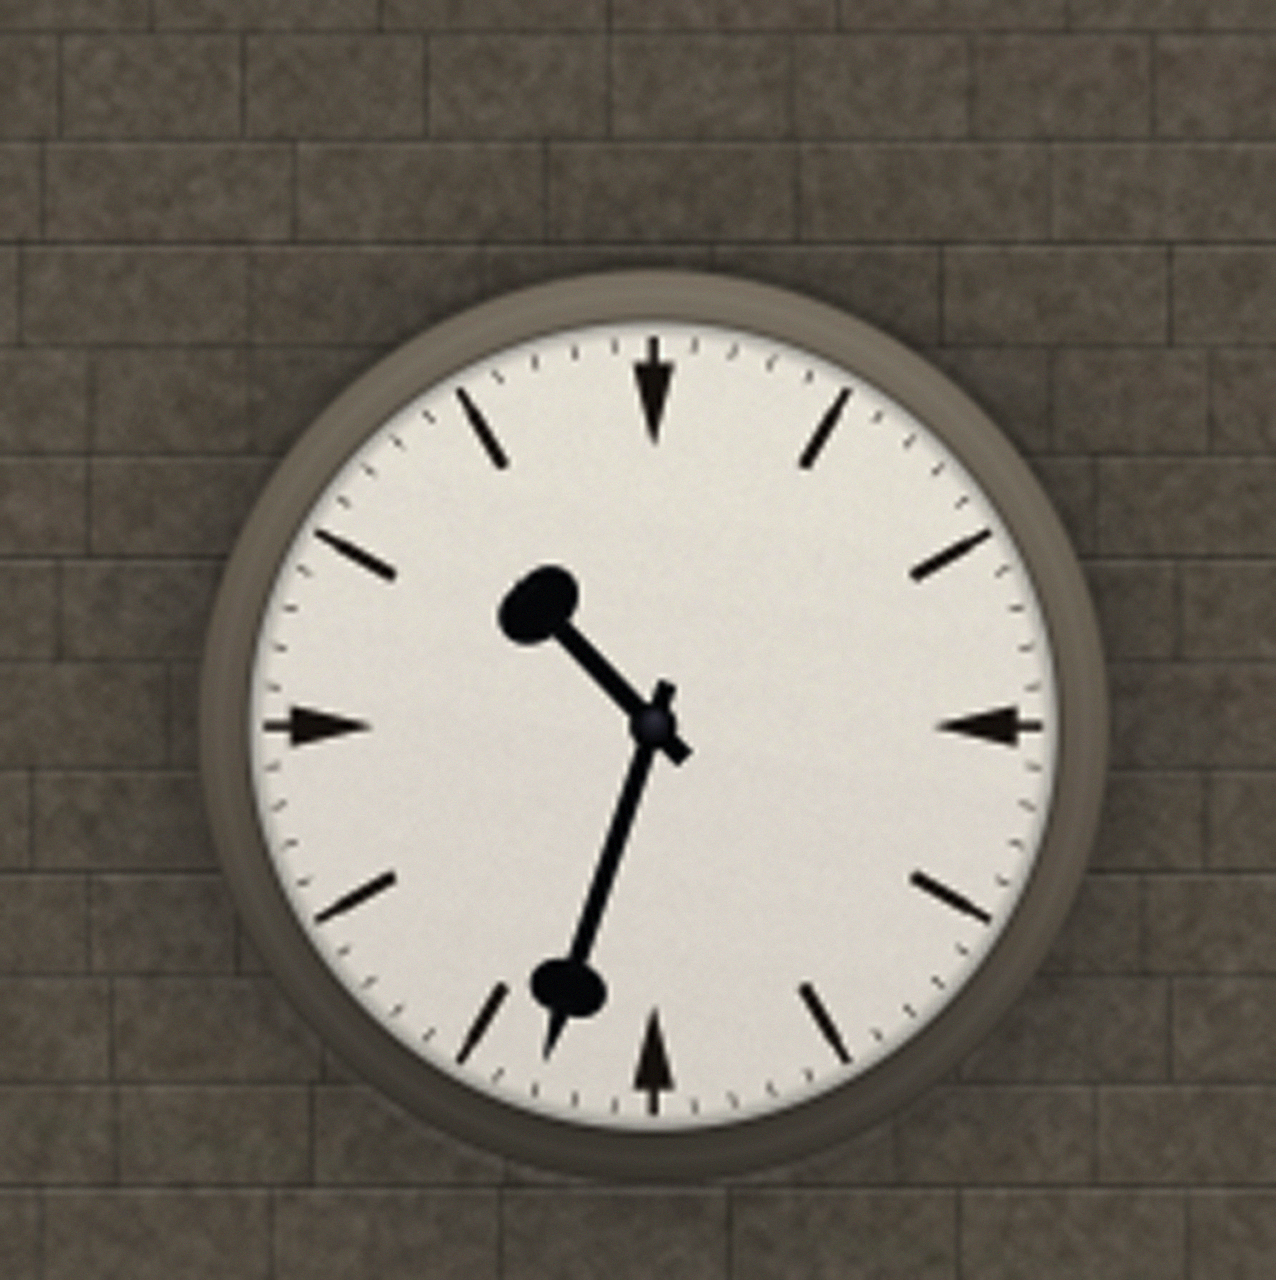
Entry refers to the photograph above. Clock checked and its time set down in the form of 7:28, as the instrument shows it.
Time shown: 10:33
